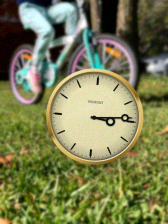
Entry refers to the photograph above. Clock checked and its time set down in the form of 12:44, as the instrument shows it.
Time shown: 3:14
